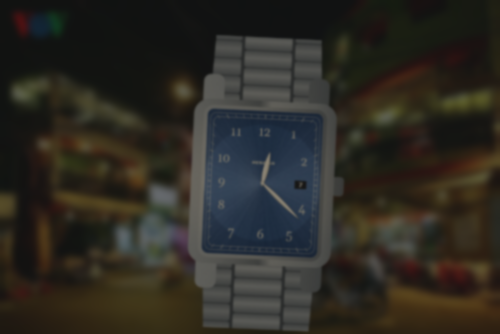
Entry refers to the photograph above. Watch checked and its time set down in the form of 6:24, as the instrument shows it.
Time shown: 12:22
